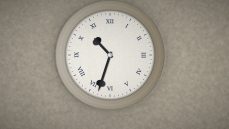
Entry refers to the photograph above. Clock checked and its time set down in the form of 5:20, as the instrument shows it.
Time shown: 10:33
